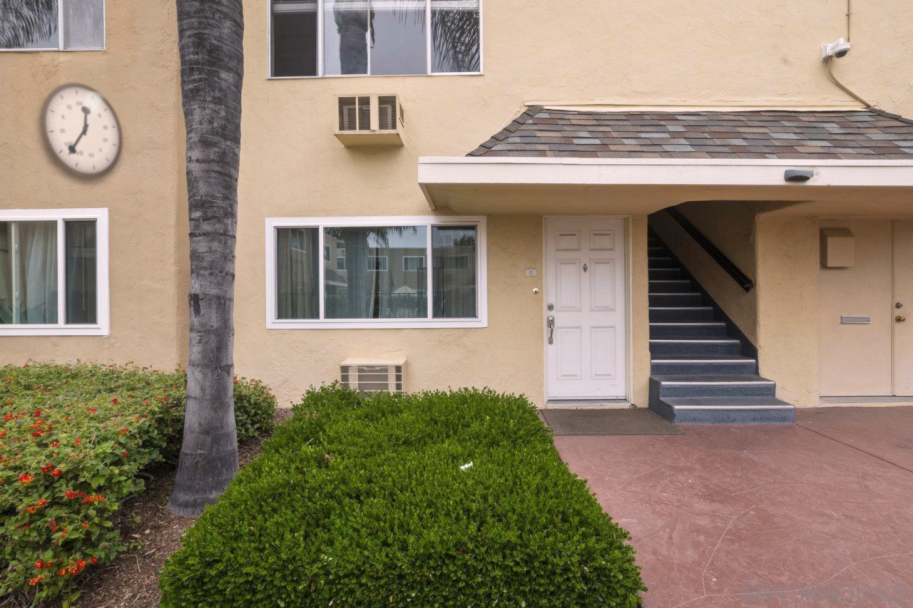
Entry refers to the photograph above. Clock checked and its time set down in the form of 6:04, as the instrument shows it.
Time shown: 12:38
